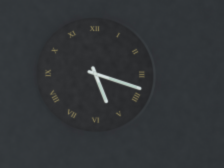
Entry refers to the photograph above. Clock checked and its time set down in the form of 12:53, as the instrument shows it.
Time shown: 5:18
